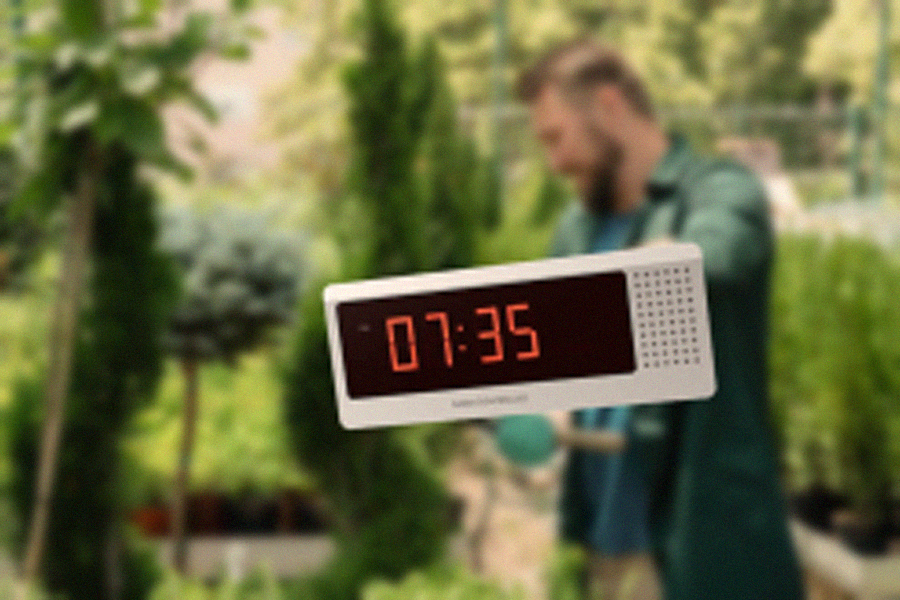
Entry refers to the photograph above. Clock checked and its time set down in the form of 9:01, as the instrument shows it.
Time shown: 7:35
